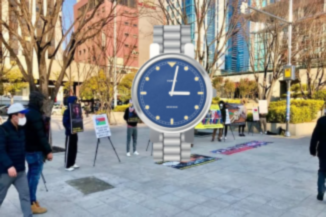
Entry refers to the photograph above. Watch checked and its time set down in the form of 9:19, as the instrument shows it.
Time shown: 3:02
